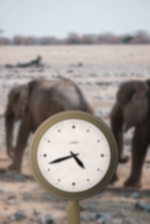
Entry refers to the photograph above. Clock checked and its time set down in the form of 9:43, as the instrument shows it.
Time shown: 4:42
